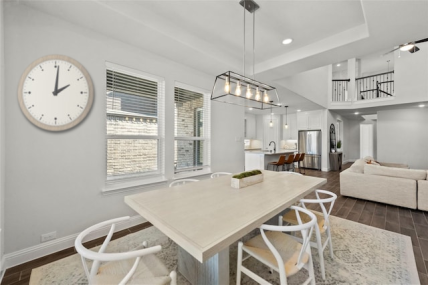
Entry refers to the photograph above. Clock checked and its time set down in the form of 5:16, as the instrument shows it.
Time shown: 2:01
